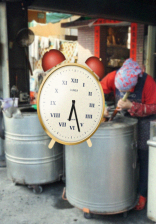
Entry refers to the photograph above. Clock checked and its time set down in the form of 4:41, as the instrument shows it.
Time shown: 6:27
